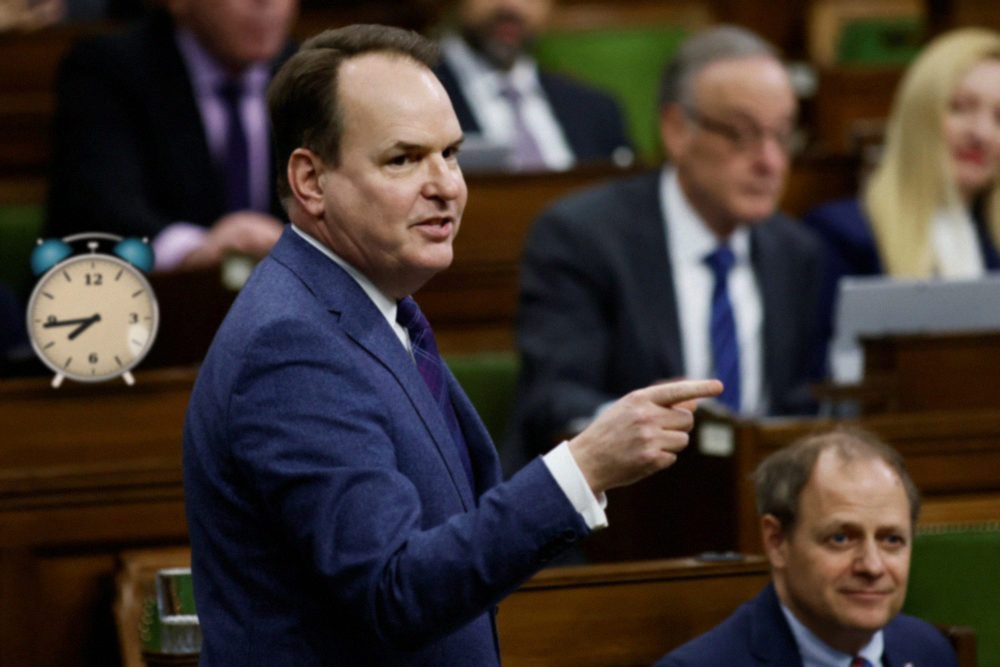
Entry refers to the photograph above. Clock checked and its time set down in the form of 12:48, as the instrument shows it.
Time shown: 7:44
